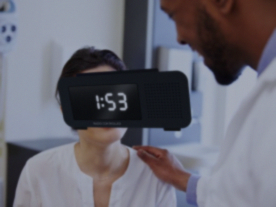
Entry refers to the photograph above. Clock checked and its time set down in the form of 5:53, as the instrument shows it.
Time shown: 1:53
